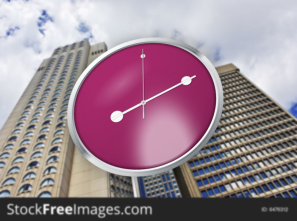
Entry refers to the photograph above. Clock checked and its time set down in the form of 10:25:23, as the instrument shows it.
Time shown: 8:11:00
